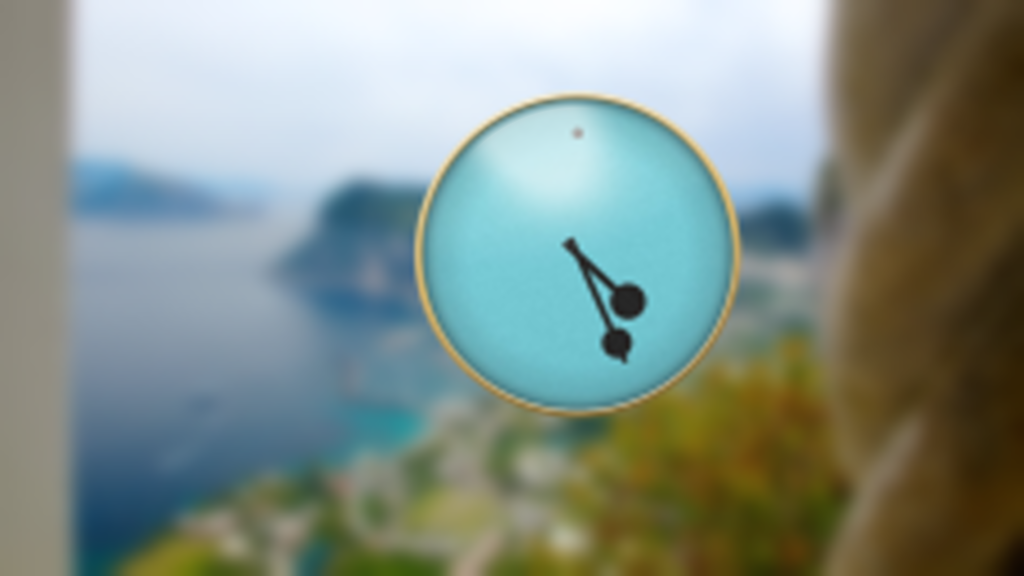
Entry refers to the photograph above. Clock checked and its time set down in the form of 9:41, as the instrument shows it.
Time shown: 4:26
